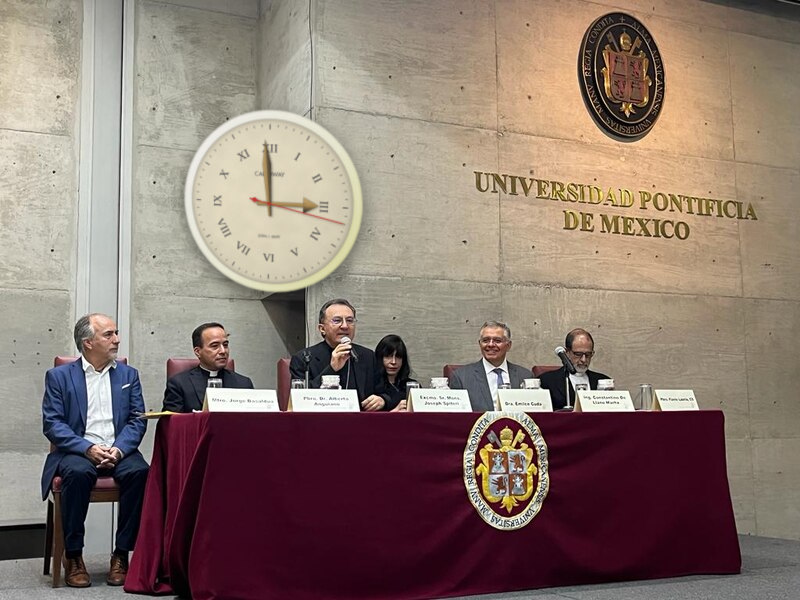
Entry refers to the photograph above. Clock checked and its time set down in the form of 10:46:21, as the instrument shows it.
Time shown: 2:59:17
